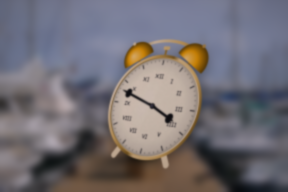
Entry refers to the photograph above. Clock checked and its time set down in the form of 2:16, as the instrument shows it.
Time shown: 3:48
